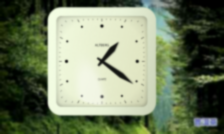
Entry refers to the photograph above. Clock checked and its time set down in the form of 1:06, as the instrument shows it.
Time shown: 1:21
